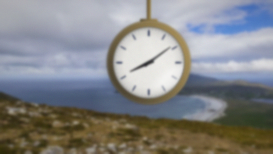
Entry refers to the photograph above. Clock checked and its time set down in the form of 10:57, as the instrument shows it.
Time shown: 8:09
